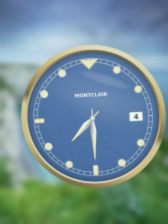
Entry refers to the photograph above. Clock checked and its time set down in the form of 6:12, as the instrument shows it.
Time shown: 7:30
